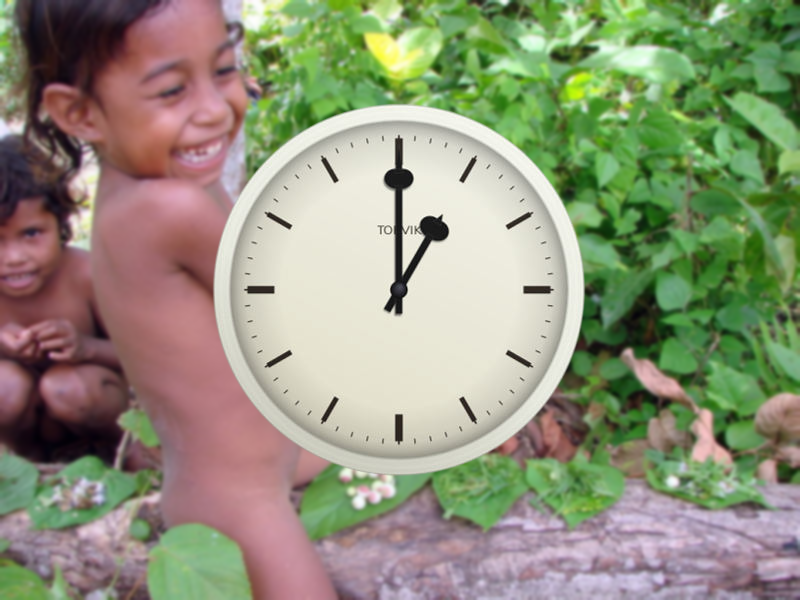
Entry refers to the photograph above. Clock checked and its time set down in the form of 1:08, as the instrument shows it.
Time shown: 1:00
